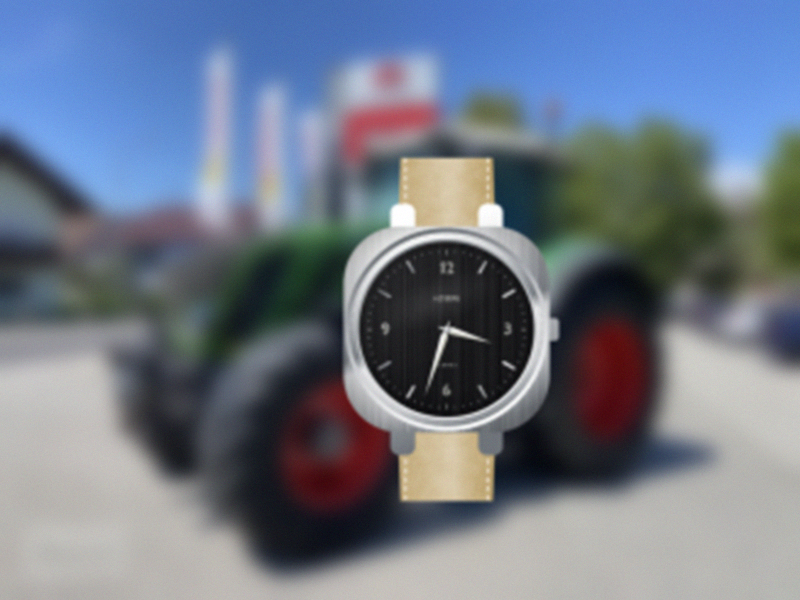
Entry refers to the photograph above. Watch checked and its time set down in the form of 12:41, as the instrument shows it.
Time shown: 3:33
